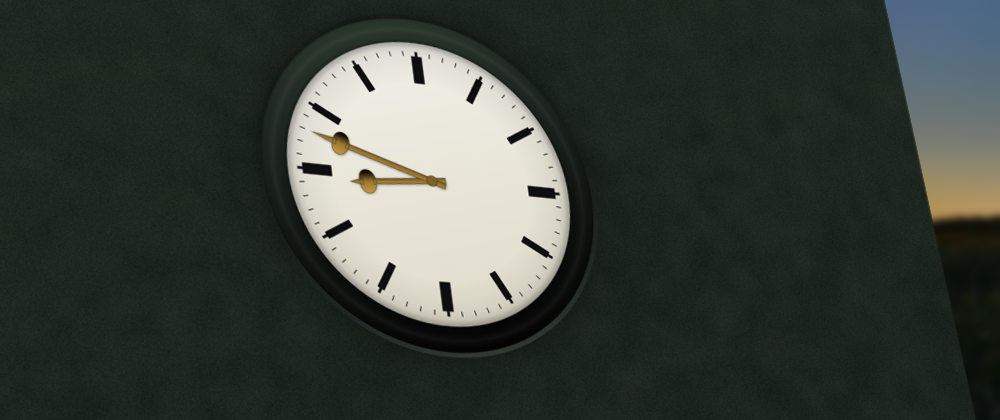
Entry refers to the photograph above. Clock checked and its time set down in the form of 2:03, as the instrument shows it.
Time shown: 8:48
